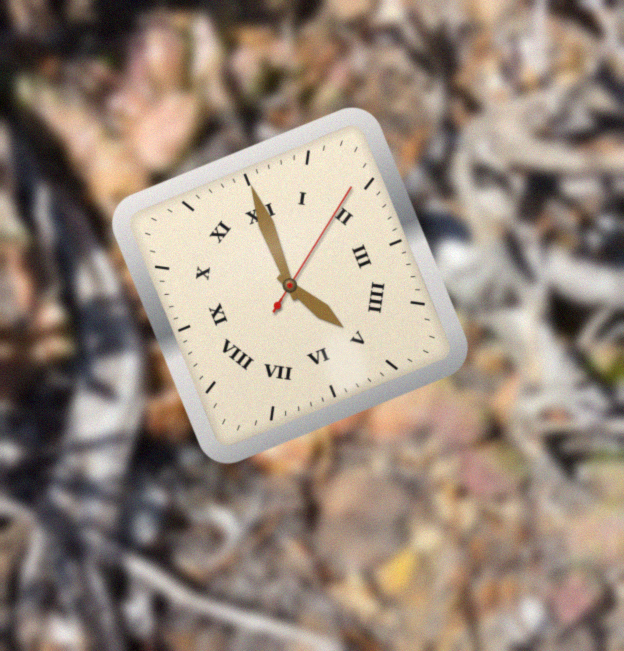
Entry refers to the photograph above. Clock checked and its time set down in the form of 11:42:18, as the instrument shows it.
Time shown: 5:00:09
